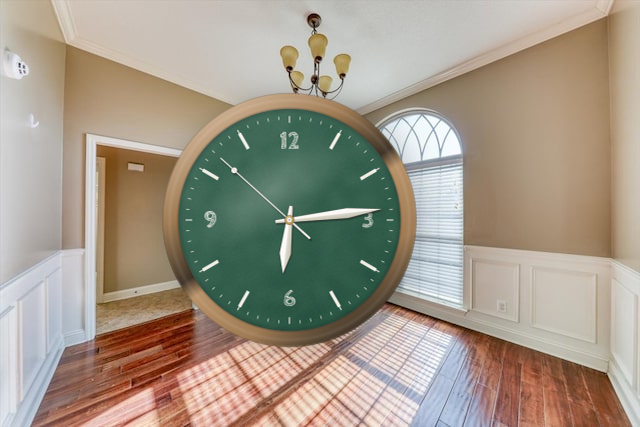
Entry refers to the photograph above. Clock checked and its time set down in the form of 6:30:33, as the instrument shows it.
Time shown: 6:13:52
